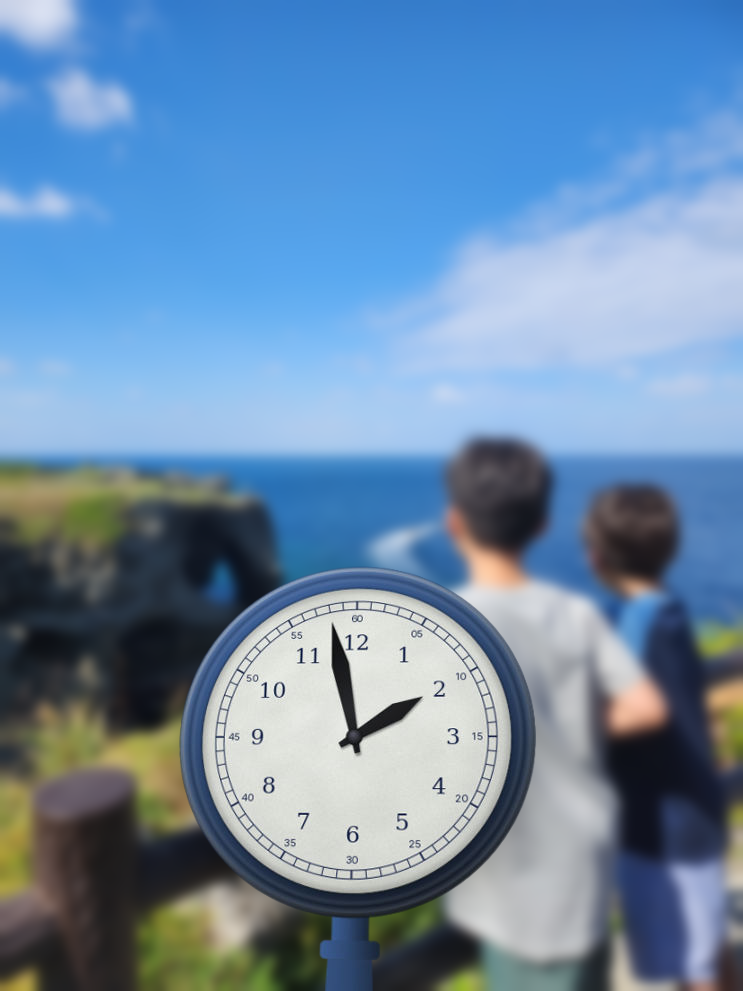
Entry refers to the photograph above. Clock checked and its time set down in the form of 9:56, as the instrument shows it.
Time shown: 1:58
